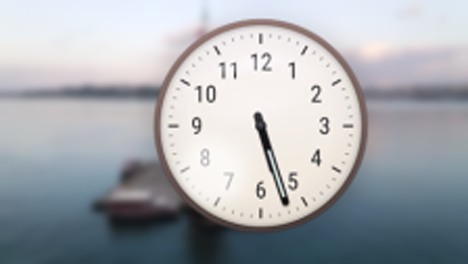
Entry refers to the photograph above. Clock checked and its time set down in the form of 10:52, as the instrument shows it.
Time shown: 5:27
